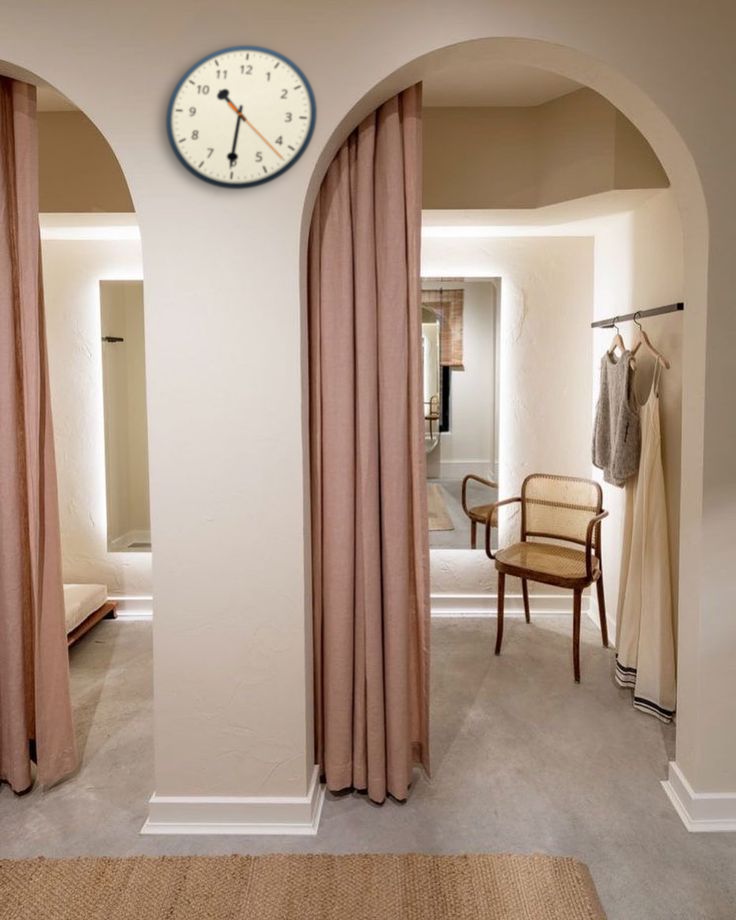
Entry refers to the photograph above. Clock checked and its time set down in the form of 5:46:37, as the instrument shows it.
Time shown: 10:30:22
